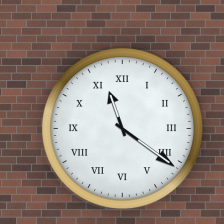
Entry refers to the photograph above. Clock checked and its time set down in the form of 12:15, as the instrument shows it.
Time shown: 11:21
